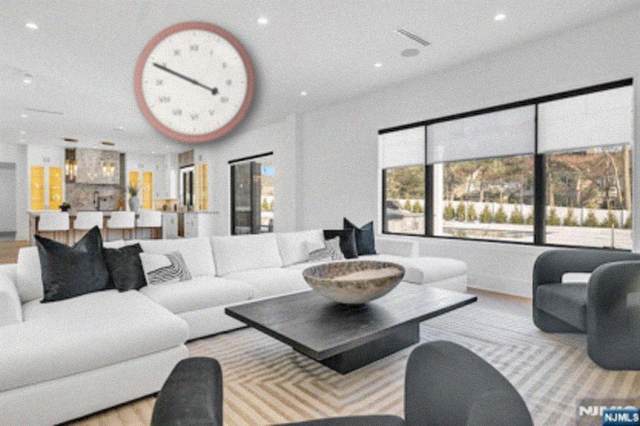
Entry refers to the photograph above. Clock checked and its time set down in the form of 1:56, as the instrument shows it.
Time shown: 3:49
